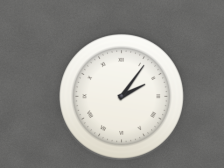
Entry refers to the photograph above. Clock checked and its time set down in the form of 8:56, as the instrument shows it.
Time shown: 2:06
